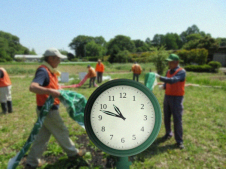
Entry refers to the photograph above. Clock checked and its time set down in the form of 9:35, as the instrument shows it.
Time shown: 10:48
